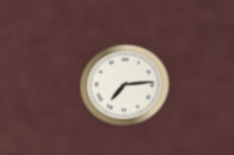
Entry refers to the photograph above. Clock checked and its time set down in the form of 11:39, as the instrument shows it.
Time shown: 7:14
